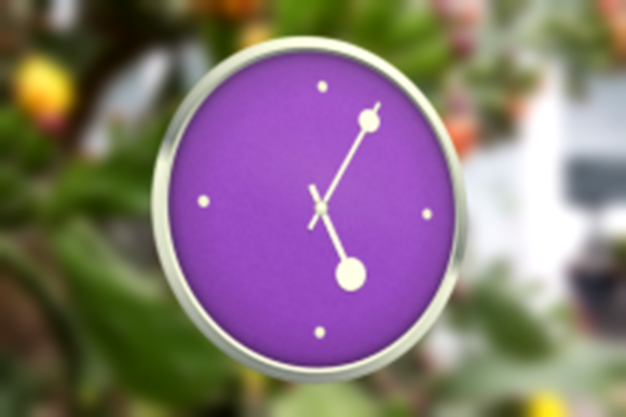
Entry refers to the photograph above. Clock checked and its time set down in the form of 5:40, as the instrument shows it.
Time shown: 5:05
